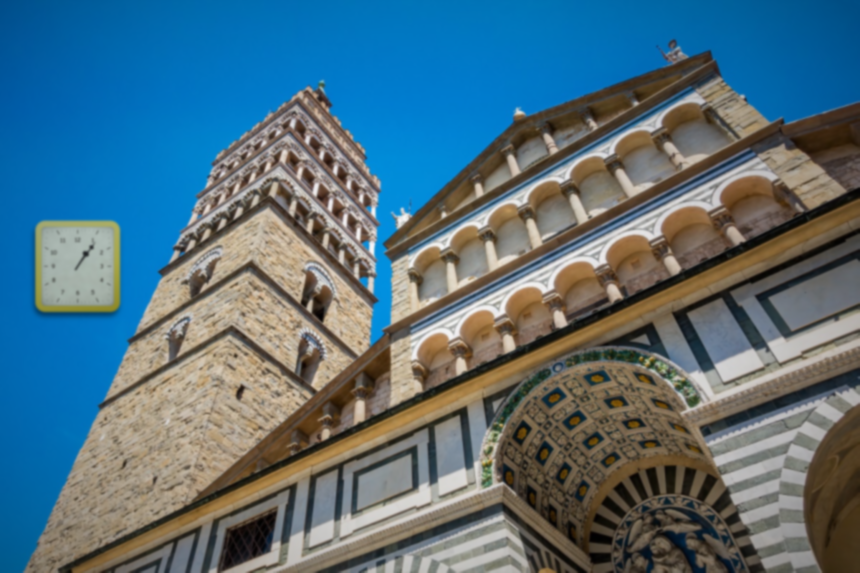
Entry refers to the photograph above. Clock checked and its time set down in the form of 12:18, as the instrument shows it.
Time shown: 1:06
